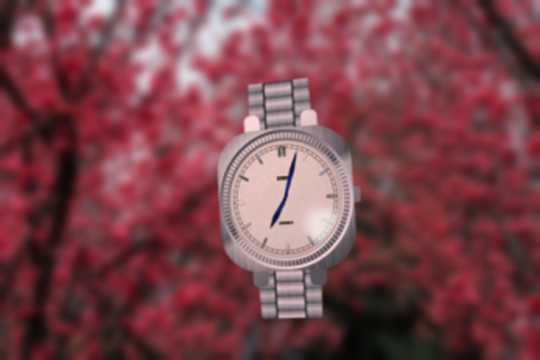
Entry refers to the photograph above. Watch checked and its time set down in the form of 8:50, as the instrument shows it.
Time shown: 7:03
